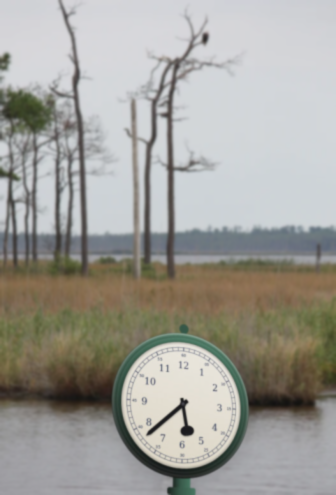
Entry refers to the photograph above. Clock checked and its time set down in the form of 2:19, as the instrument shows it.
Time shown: 5:38
